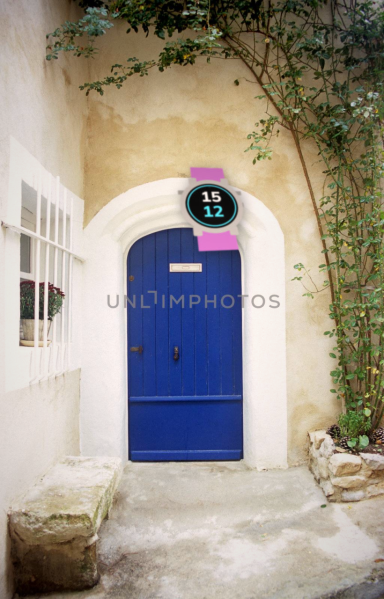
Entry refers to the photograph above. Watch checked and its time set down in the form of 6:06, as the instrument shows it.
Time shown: 15:12
